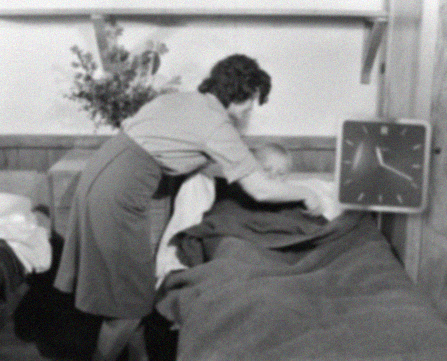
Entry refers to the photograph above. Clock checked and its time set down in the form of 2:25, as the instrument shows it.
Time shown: 11:19
